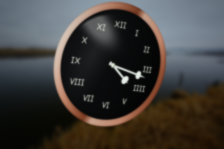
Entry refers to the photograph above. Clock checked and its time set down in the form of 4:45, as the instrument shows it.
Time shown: 4:17
